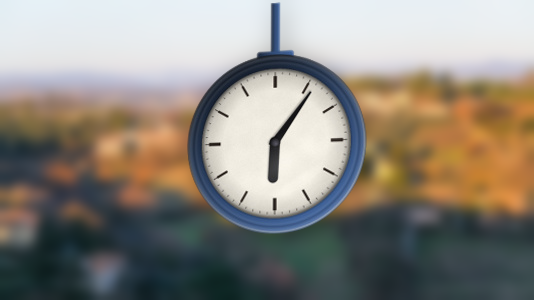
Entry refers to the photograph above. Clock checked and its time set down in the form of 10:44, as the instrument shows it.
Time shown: 6:06
